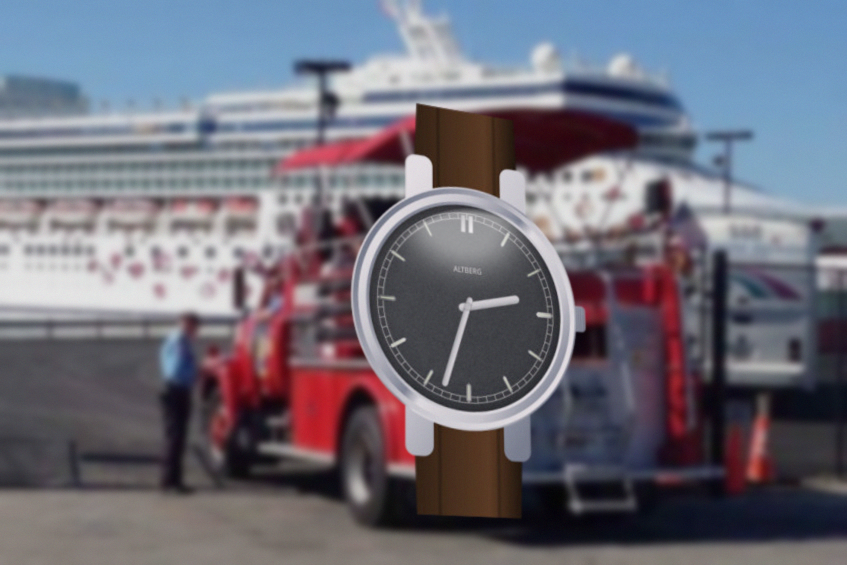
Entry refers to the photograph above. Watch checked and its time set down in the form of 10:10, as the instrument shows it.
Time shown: 2:33
